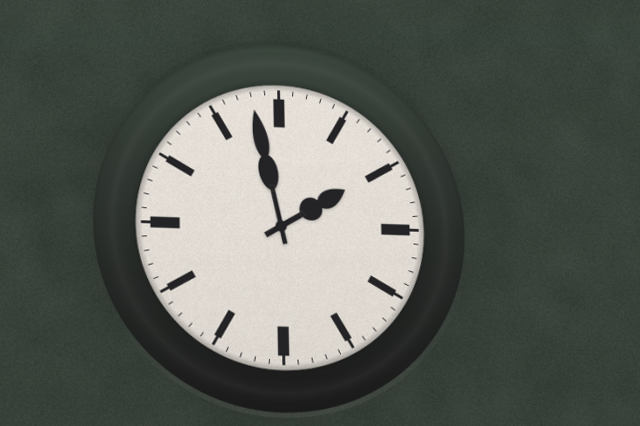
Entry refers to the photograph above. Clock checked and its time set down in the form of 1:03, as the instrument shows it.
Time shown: 1:58
